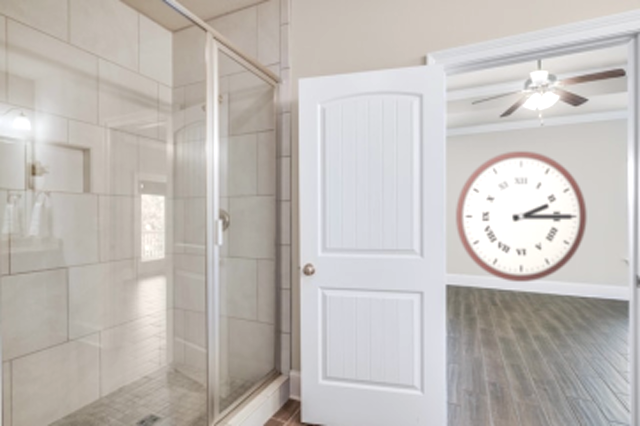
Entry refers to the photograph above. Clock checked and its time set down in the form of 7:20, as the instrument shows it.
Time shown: 2:15
